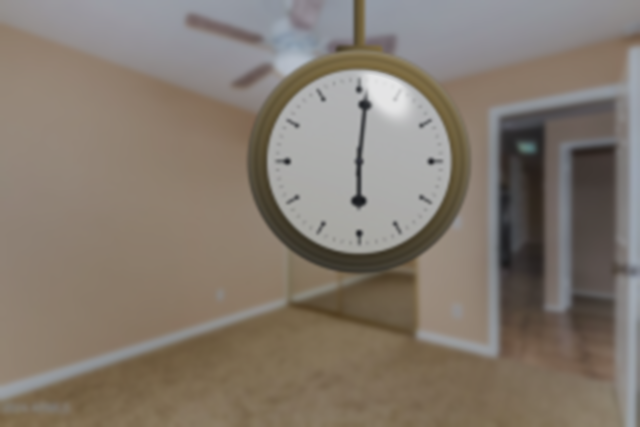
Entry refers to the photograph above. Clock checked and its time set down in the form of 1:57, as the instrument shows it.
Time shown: 6:01
